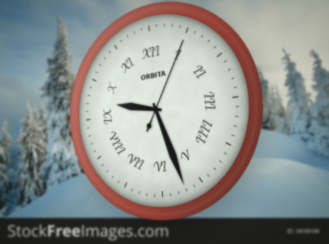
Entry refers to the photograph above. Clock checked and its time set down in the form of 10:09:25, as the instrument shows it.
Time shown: 9:27:05
